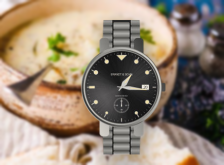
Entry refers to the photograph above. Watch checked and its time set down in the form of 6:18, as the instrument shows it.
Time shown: 1:16
